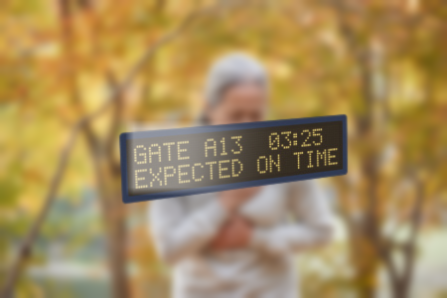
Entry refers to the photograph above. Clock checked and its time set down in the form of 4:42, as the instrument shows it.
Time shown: 3:25
